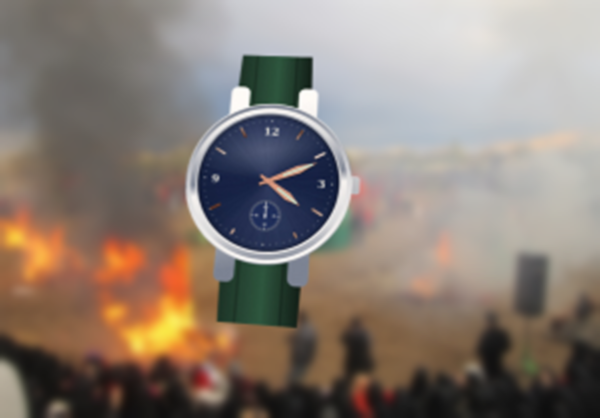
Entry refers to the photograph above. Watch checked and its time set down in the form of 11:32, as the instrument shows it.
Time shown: 4:11
